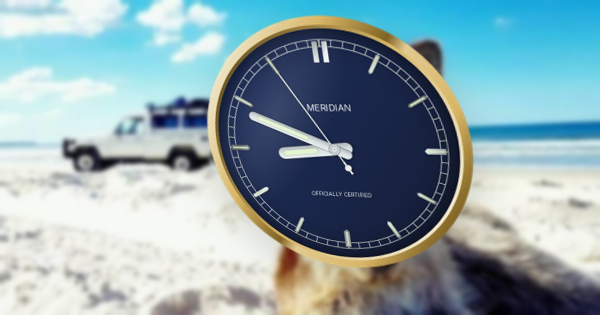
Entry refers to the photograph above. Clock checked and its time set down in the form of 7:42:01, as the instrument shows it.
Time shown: 8:48:55
